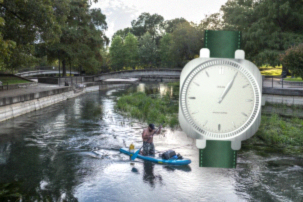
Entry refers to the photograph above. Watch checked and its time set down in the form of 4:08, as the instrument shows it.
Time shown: 1:05
